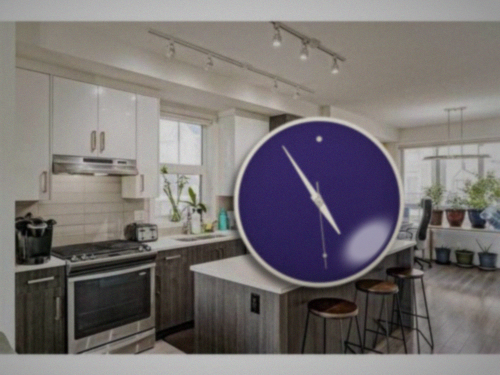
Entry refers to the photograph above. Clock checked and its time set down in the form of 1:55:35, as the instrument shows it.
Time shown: 4:54:29
